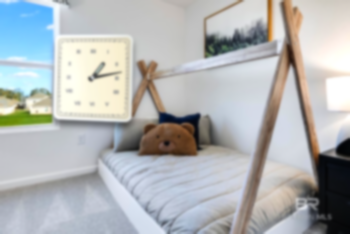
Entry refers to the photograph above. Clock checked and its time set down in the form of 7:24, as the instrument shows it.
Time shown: 1:13
